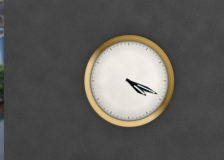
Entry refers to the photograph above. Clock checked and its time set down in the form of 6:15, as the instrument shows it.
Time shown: 4:19
